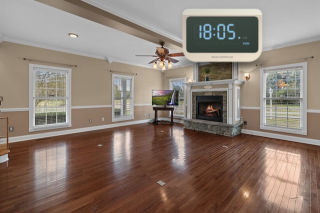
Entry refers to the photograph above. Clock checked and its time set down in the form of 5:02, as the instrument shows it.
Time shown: 18:05
